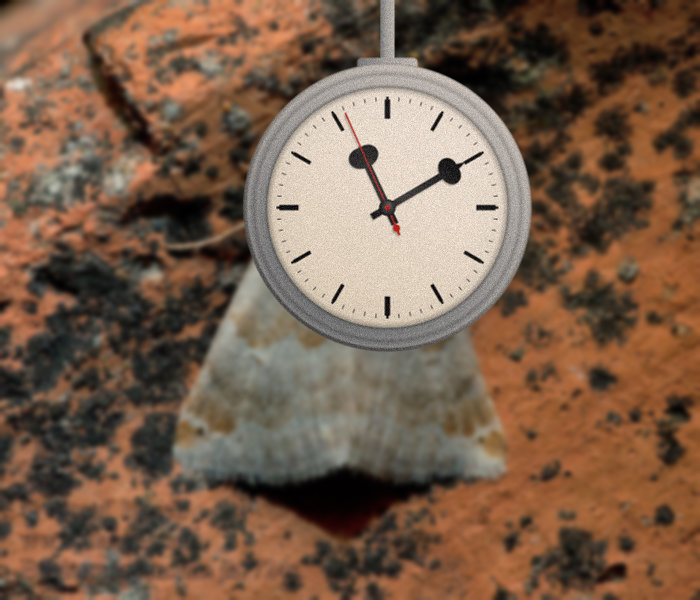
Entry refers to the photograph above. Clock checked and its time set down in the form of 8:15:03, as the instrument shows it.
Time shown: 11:09:56
